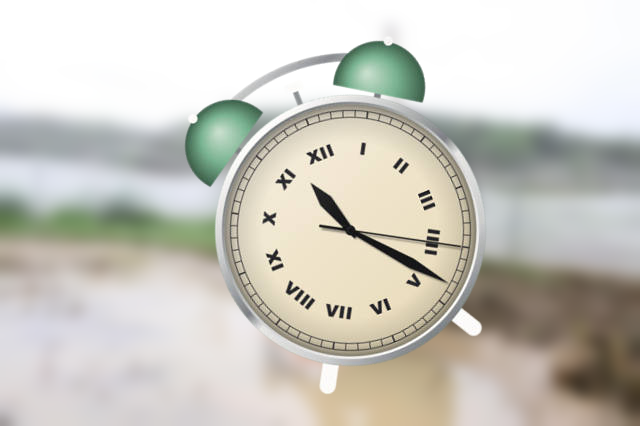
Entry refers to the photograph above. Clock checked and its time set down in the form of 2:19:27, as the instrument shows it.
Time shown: 11:23:20
